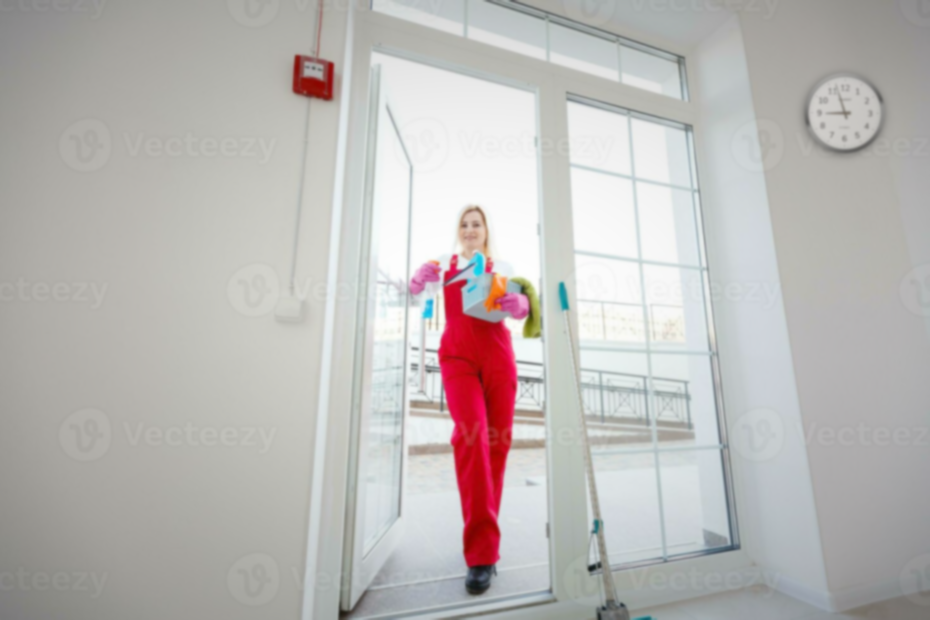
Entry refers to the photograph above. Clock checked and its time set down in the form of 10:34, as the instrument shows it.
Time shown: 8:57
